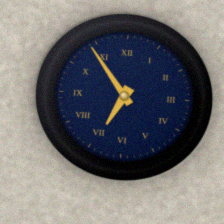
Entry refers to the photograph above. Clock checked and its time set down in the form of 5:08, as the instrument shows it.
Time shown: 6:54
